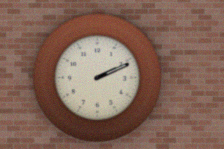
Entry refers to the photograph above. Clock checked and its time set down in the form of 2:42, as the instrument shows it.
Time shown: 2:11
